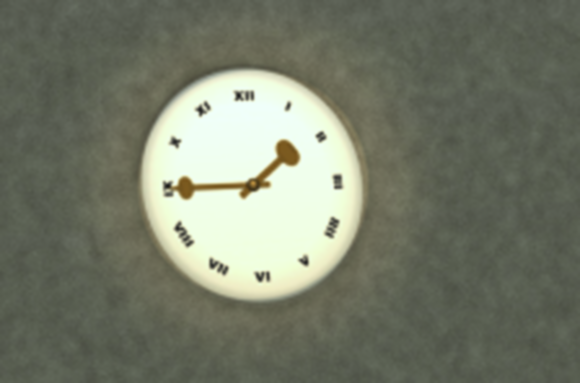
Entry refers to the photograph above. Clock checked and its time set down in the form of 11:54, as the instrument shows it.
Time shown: 1:45
